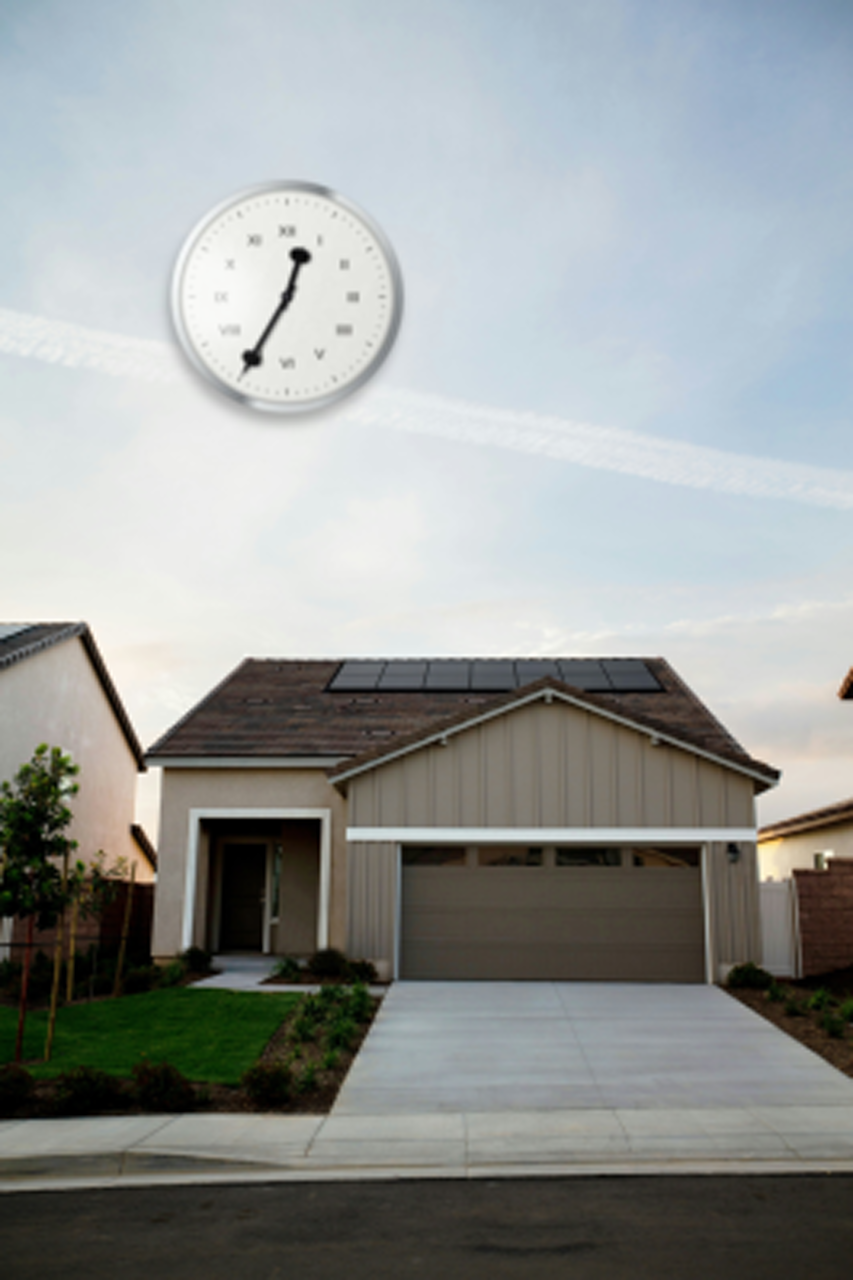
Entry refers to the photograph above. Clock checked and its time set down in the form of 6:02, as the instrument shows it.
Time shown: 12:35
